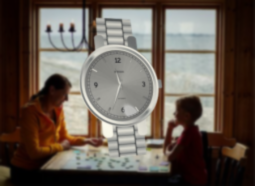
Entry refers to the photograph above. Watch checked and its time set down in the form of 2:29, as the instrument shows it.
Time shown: 11:34
